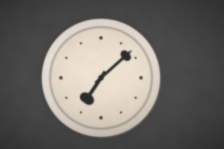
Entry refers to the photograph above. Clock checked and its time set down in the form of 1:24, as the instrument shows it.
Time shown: 7:08
